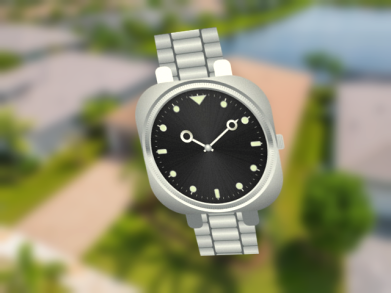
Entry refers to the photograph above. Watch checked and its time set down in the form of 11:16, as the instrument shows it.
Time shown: 10:09
